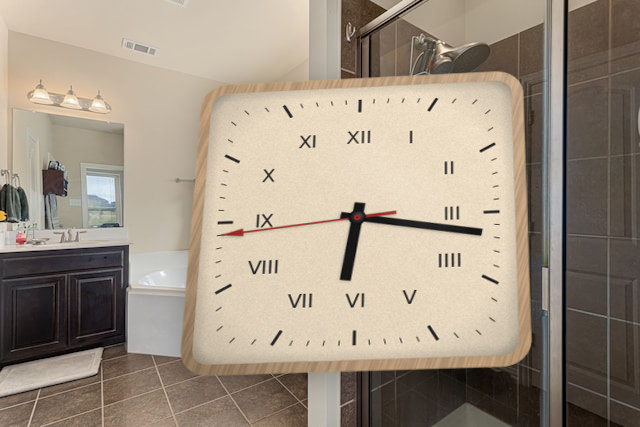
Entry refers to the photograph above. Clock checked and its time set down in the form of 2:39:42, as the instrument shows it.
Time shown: 6:16:44
